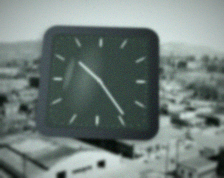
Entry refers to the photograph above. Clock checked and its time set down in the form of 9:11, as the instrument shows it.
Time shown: 10:24
